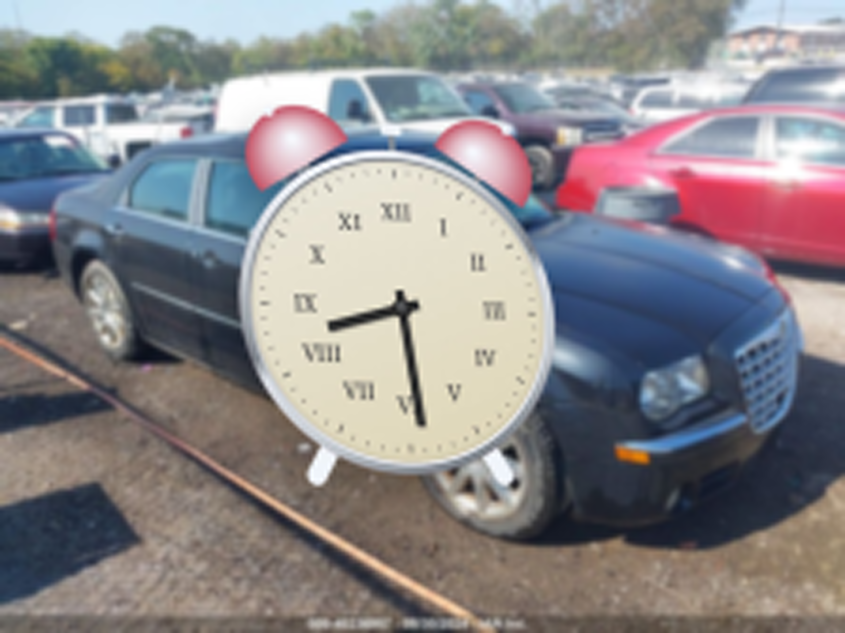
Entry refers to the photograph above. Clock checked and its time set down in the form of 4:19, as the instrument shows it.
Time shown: 8:29
